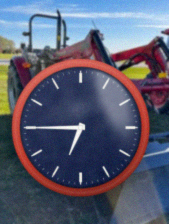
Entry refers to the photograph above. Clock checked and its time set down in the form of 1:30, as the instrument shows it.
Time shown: 6:45
